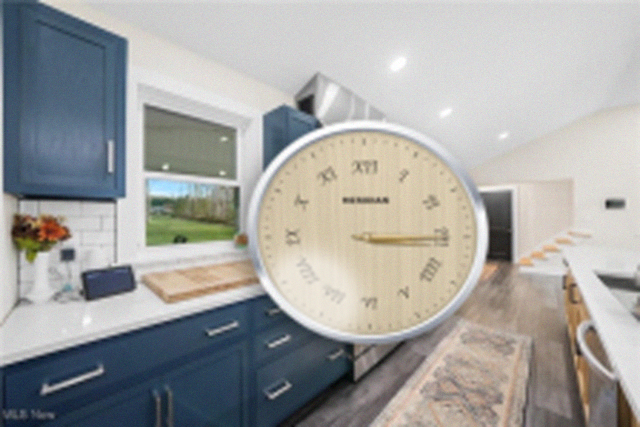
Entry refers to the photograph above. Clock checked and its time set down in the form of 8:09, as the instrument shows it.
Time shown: 3:15
